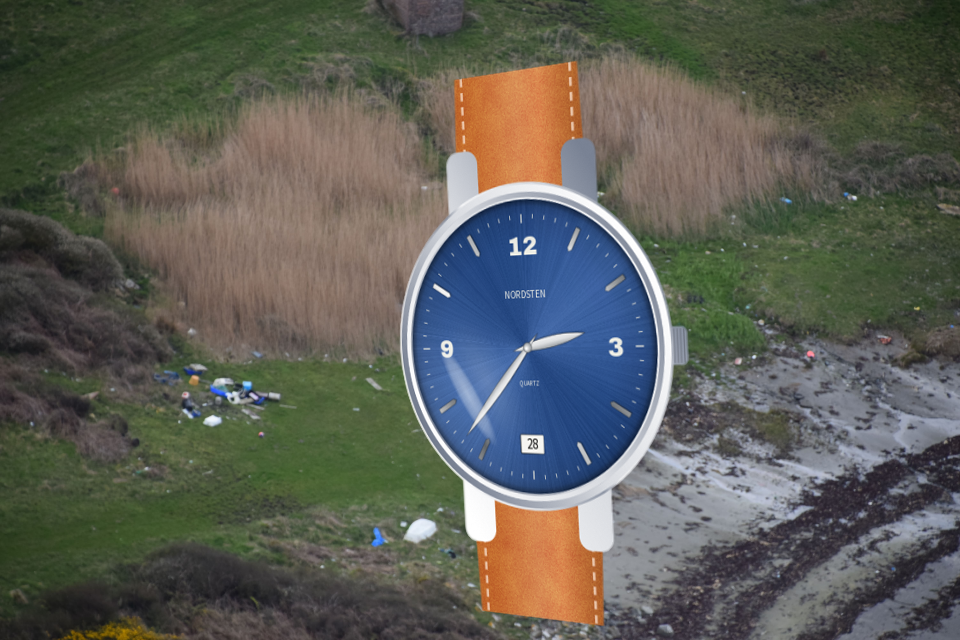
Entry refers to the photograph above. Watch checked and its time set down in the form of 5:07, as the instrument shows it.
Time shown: 2:37
